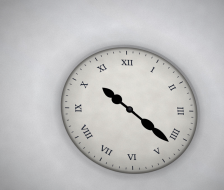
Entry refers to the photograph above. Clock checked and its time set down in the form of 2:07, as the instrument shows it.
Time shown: 10:22
